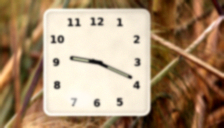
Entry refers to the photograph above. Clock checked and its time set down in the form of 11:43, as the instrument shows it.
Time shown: 9:19
